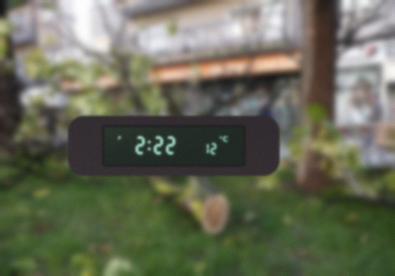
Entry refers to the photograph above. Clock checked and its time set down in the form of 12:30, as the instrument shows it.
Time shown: 2:22
